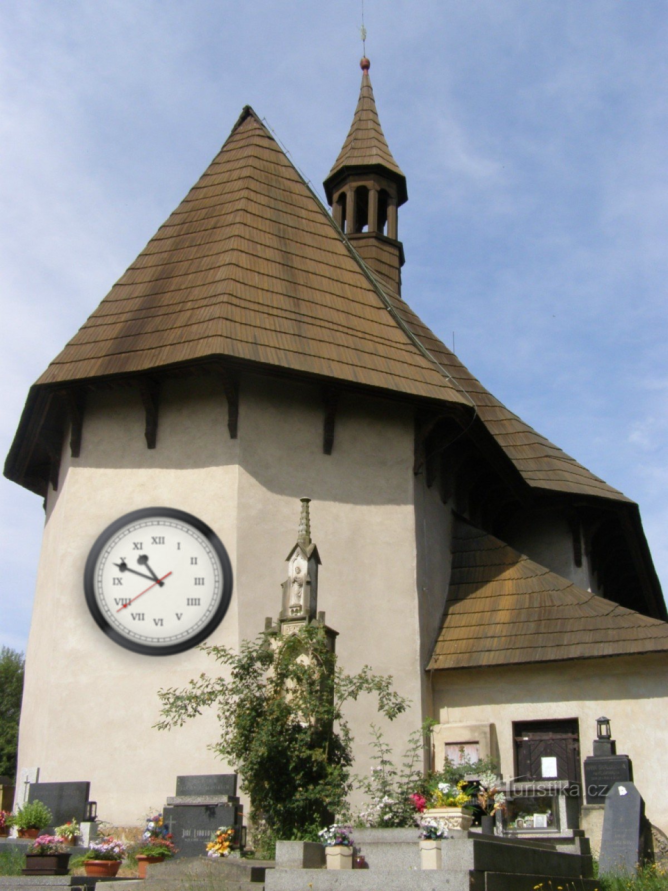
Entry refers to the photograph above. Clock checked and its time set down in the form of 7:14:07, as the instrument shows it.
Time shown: 10:48:39
